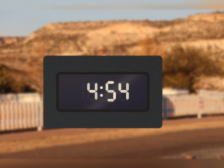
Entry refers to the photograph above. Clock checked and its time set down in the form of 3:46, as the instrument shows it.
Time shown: 4:54
